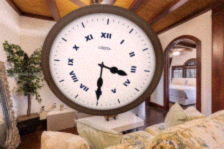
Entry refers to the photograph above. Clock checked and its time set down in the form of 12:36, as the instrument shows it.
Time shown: 3:30
